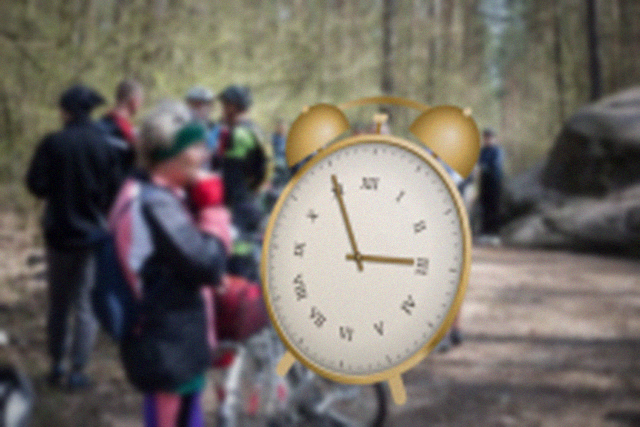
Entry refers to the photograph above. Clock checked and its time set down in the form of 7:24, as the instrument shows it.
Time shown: 2:55
